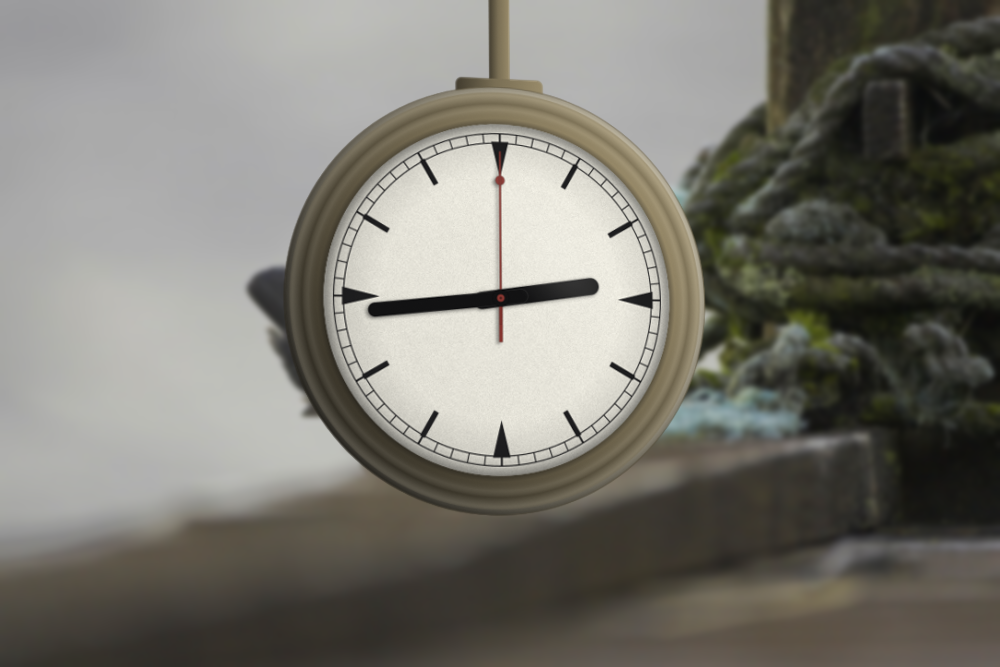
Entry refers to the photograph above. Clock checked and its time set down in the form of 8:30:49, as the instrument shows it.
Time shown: 2:44:00
